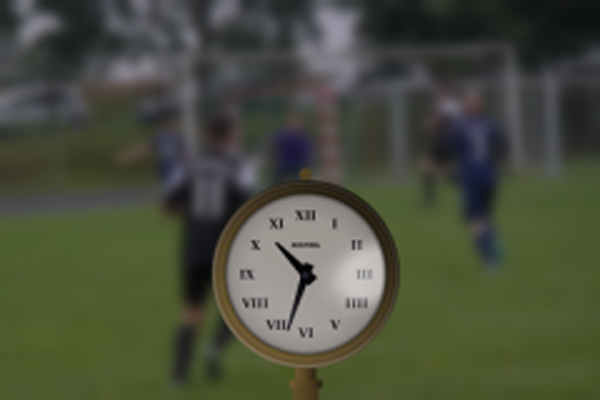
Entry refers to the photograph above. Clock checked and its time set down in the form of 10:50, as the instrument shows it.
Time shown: 10:33
